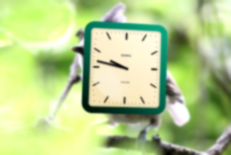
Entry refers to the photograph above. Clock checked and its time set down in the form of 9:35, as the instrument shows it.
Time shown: 9:47
